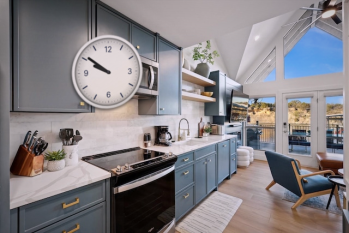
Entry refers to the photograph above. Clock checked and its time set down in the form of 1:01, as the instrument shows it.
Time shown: 9:51
